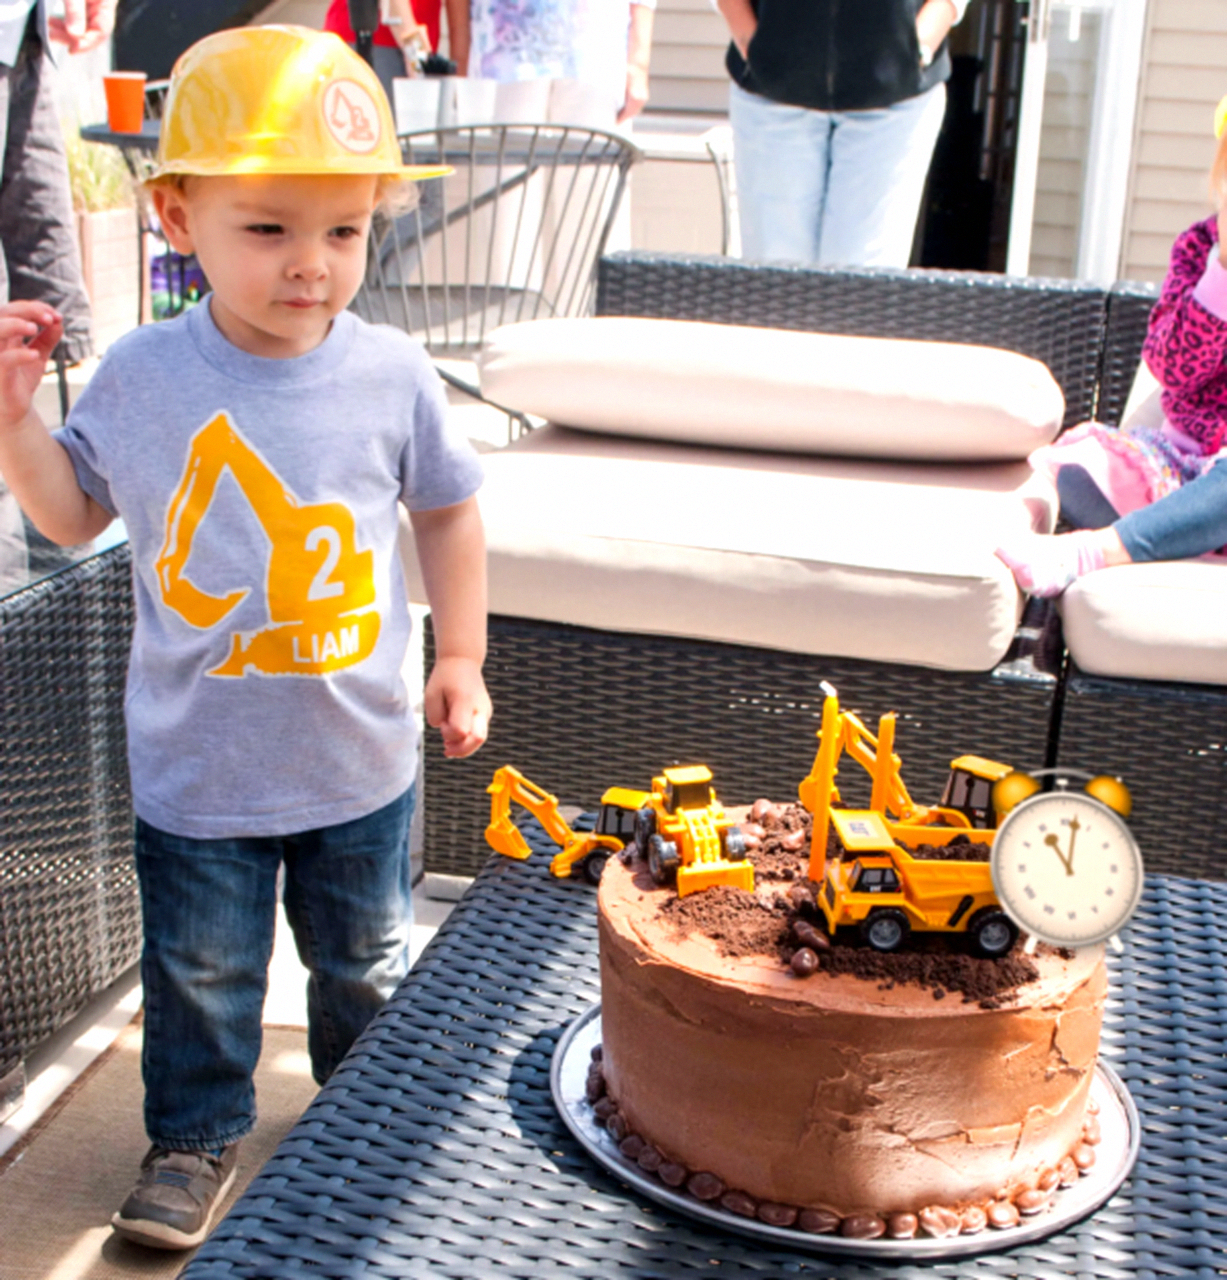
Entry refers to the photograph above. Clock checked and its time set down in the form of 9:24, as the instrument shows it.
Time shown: 11:02
